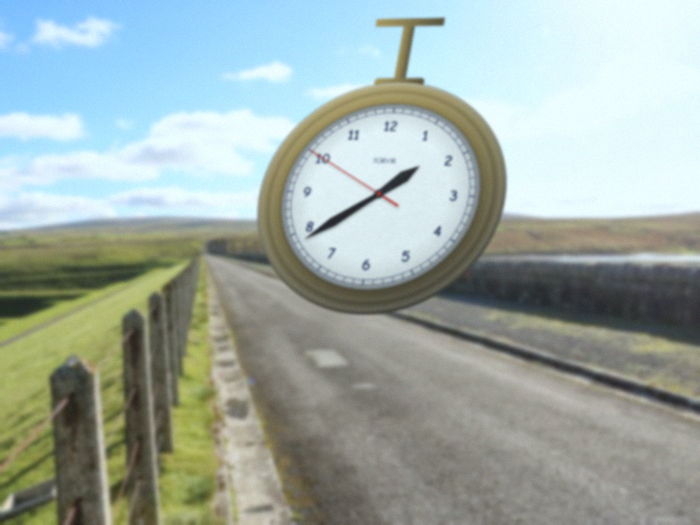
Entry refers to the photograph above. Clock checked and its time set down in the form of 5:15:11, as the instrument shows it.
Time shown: 1:38:50
